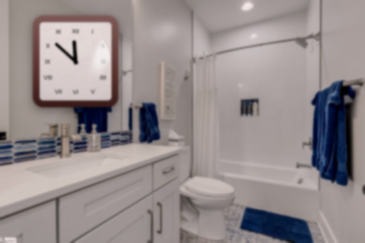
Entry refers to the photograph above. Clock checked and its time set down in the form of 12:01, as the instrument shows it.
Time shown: 11:52
